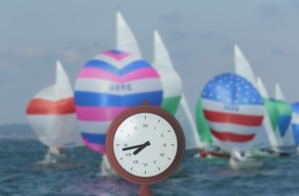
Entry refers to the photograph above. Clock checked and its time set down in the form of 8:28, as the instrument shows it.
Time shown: 7:43
